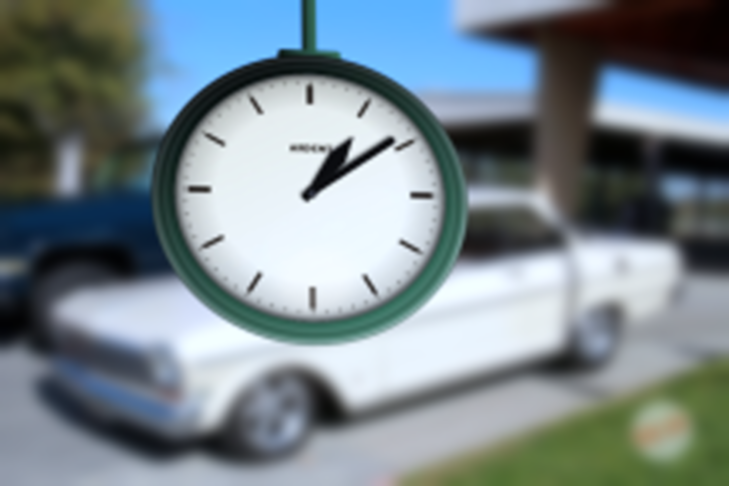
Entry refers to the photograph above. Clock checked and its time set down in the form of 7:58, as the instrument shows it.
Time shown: 1:09
